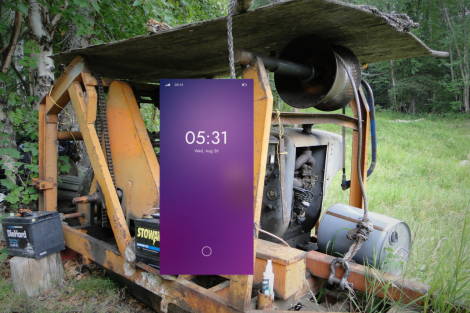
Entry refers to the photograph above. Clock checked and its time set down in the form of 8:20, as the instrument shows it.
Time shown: 5:31
